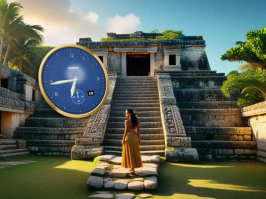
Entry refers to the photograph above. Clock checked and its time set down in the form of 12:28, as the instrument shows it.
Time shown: 6:44
